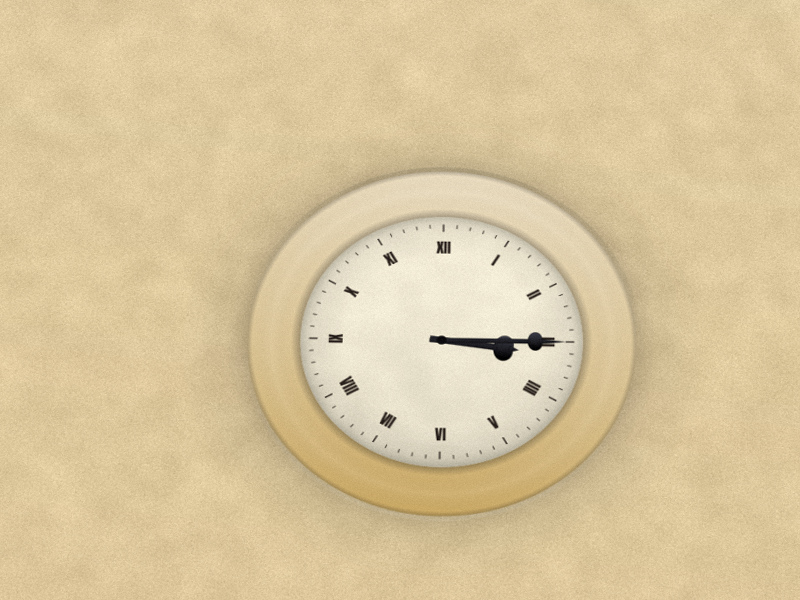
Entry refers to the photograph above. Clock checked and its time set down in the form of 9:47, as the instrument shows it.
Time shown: 3:15
